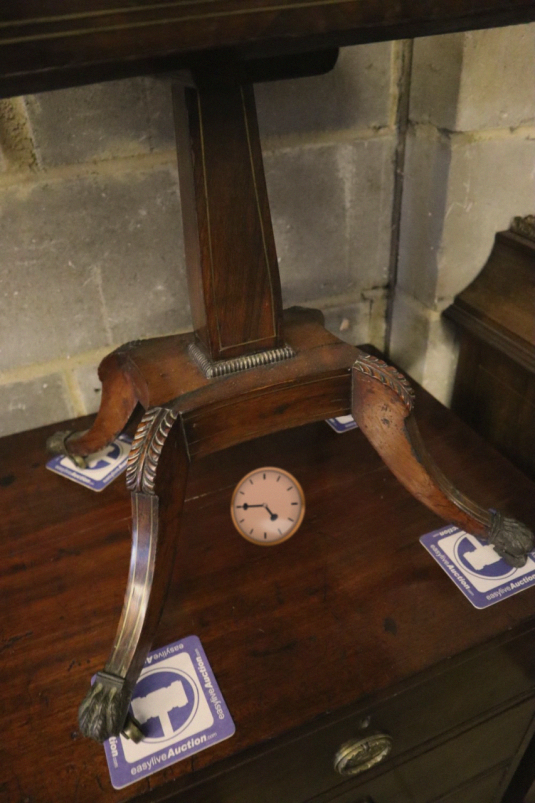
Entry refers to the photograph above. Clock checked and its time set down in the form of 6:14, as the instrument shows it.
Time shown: 4:45
